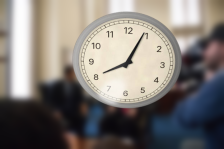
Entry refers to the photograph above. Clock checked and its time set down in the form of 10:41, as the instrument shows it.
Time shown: 8:04
